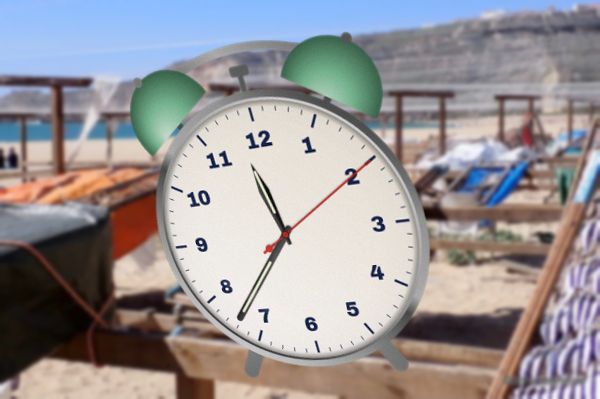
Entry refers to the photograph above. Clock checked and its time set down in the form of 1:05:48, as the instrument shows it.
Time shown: 11:37:10
